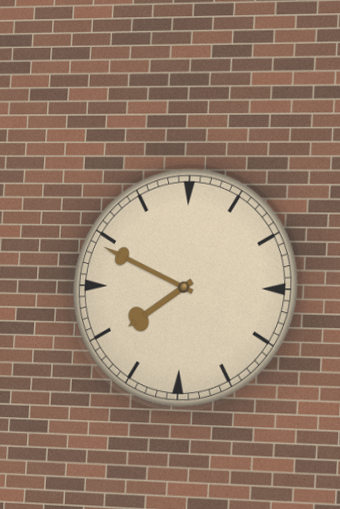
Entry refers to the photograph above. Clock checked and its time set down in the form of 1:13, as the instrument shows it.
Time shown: 7:49
